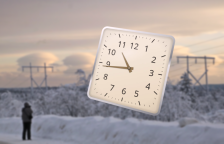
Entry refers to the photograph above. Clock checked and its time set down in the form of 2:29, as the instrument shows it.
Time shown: 10:44
